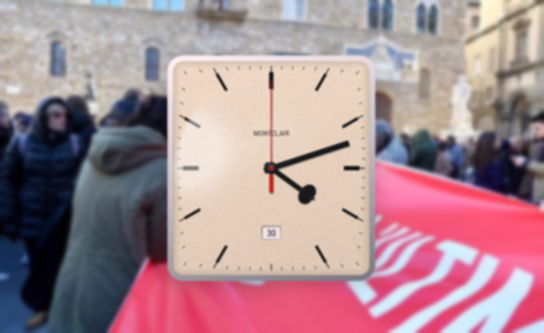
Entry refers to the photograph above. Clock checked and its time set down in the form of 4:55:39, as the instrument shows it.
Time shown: 4:12:00
